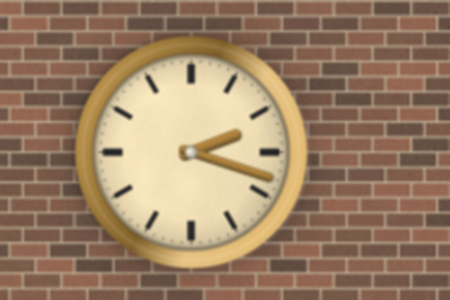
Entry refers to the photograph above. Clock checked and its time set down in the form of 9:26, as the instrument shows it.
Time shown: 2:18
